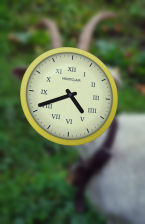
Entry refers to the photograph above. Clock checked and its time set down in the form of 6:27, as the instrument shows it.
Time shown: 4:41
